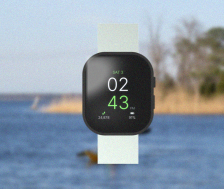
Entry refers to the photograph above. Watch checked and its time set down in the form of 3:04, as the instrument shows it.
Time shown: 2:43
